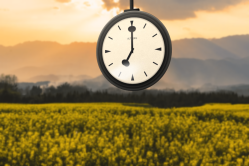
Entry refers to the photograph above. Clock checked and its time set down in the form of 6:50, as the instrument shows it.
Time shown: 7:00
